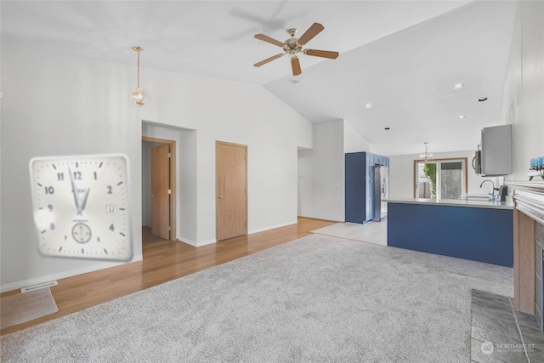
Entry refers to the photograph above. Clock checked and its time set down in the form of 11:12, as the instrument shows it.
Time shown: 12:58
